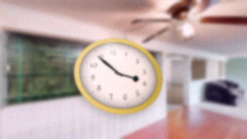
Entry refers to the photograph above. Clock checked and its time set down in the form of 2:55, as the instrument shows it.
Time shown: 3:54
